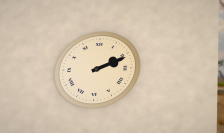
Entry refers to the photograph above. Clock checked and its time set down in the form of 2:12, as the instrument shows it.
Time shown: 2:11
